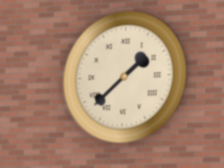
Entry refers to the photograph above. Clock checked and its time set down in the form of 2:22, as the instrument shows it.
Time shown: 1:38
